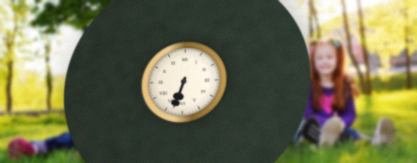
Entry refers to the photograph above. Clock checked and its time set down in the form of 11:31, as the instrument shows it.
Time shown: 6:33
